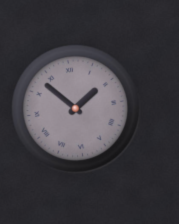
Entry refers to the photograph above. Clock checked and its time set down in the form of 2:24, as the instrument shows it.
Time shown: 1:53
